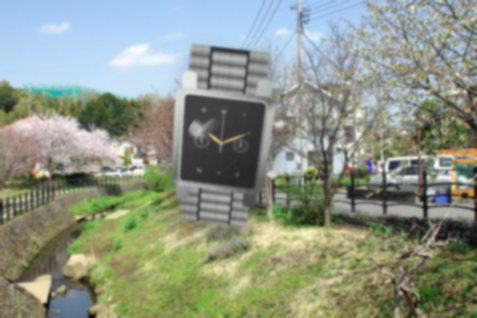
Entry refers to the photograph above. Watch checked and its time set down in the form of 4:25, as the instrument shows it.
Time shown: 10:10
